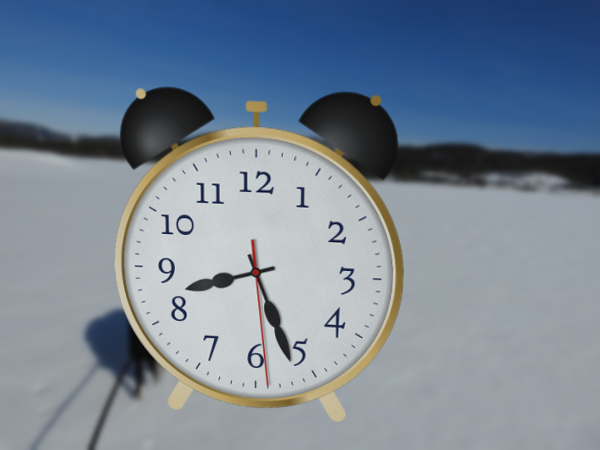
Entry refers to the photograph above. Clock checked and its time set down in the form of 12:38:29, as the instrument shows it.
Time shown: 8:26:29
